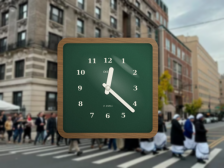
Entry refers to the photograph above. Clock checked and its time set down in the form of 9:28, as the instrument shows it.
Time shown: 12:22
